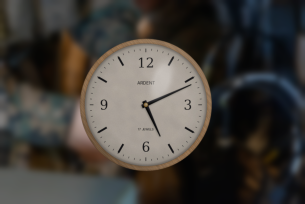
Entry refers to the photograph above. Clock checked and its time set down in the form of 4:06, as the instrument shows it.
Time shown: 5:11
